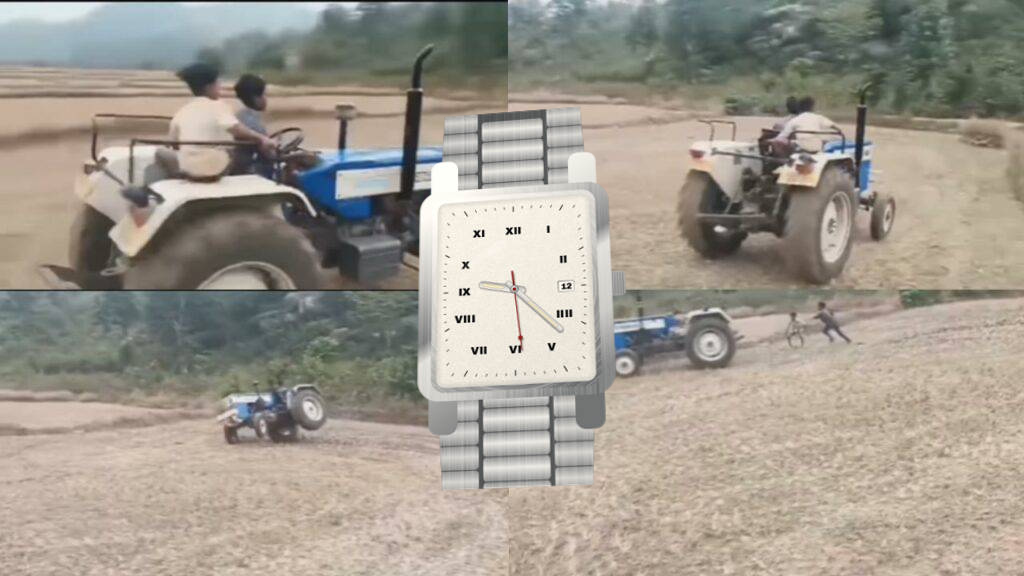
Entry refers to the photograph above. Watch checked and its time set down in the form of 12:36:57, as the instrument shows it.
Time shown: 9:22:29
